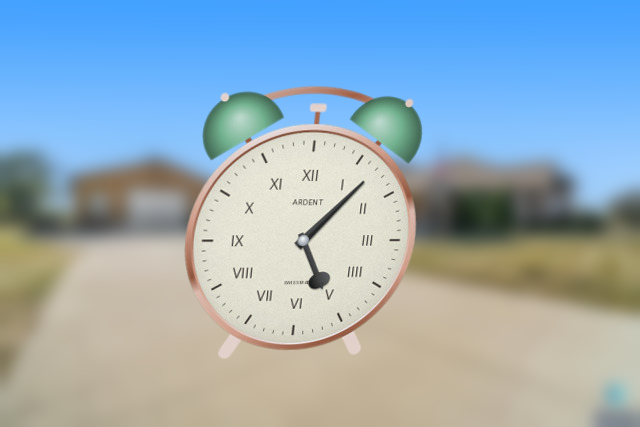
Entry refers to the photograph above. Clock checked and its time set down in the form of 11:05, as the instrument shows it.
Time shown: 5:07
